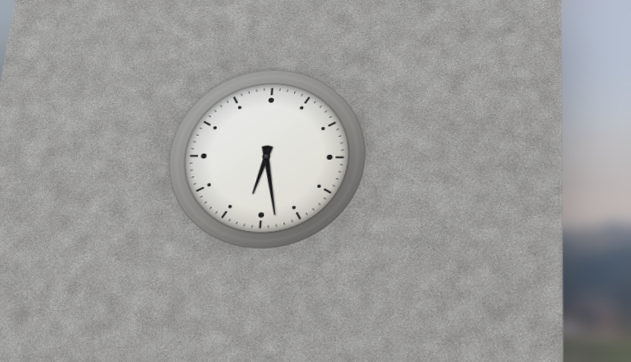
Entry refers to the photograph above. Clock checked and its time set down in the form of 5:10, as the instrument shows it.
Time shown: 6:28
